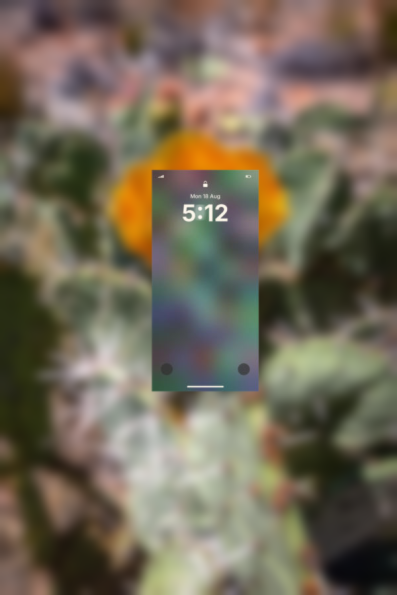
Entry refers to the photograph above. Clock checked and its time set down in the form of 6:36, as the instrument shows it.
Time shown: 5:12
